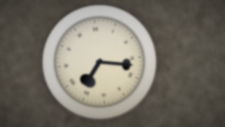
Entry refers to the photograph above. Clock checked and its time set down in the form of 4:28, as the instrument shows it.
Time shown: 7:17
